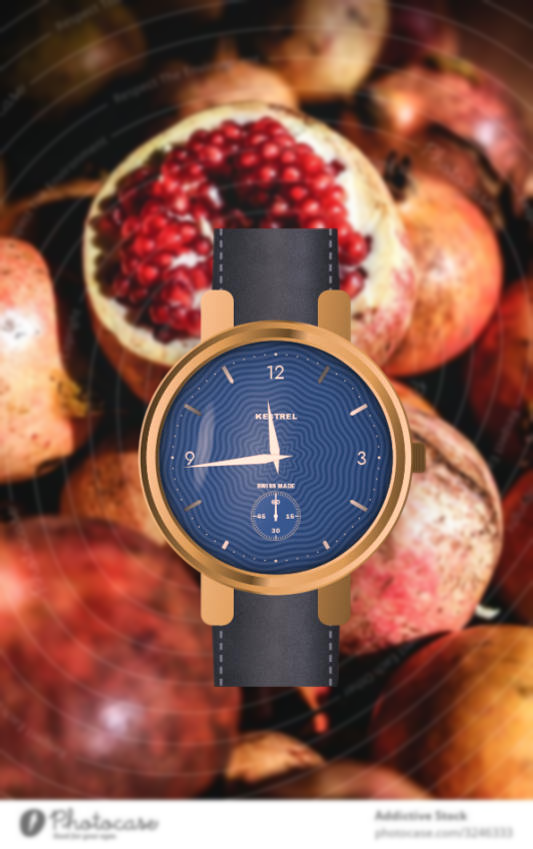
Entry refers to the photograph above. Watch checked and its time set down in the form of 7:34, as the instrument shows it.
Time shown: 11:44
